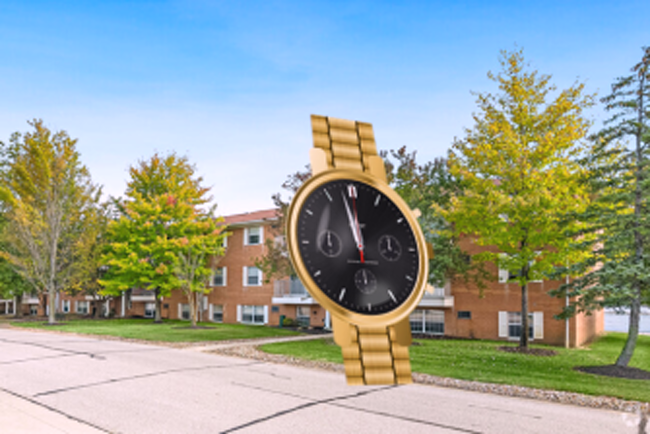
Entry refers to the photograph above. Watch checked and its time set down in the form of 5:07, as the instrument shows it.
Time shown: 11:58
